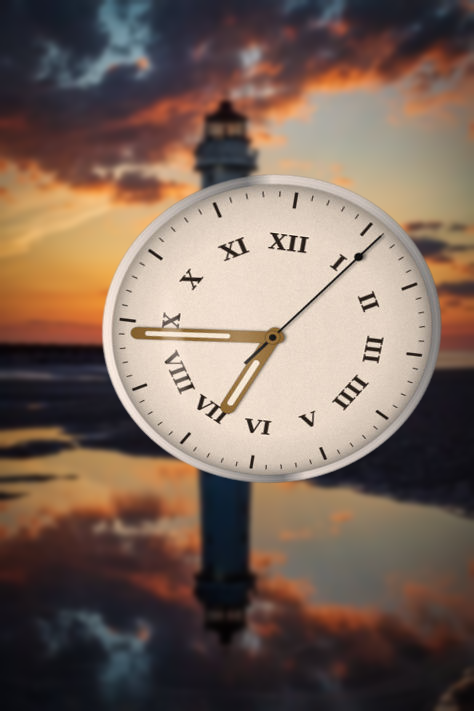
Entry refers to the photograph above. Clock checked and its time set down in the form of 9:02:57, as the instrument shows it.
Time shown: 6:44:06
